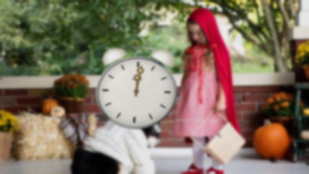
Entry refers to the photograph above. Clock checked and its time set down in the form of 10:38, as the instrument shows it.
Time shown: 12:01
